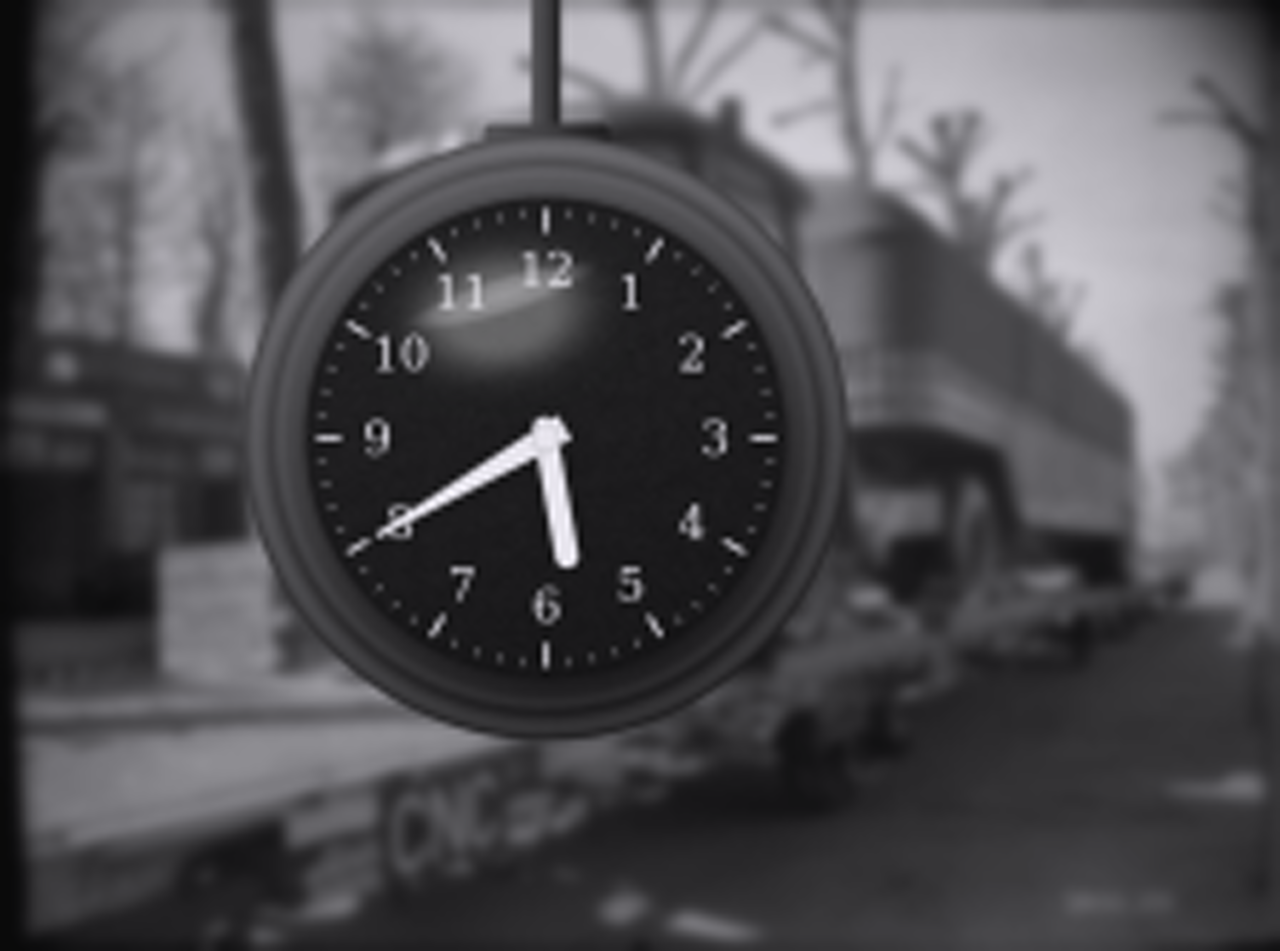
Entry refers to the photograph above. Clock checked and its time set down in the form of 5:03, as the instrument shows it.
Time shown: 5:40
